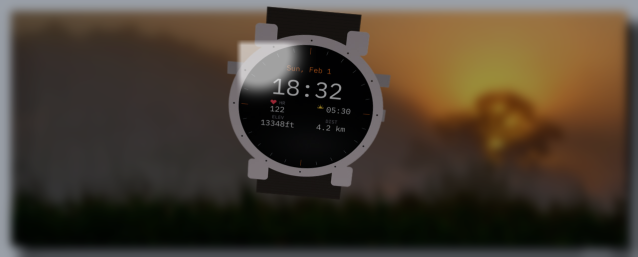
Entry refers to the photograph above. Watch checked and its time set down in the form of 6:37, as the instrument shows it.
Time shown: 18:32
